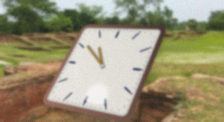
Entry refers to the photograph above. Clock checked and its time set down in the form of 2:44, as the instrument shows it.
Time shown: 10:51
